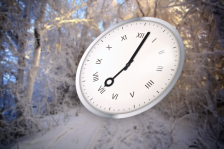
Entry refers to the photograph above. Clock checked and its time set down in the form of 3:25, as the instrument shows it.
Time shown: 7:02
